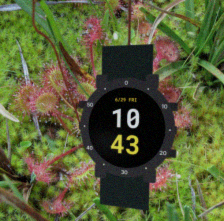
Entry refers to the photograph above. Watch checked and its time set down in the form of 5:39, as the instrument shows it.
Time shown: 10:43
